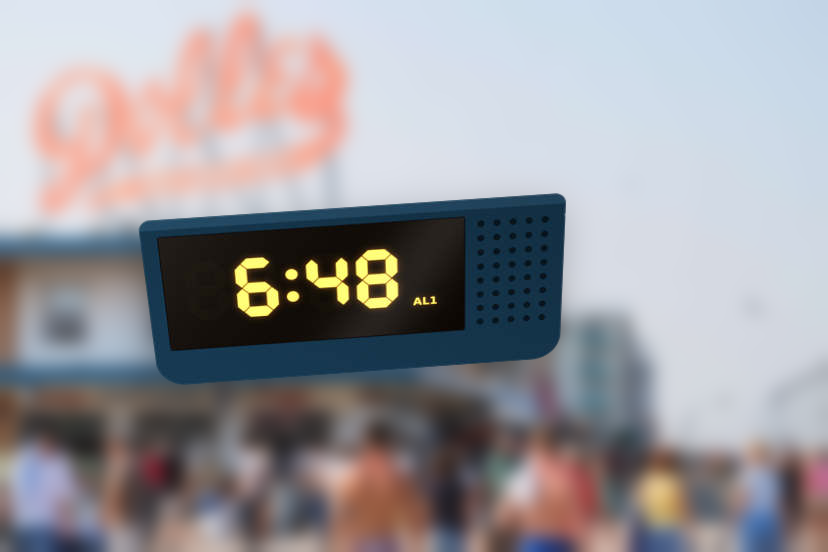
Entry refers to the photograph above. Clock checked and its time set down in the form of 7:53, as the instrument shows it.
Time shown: 6:48
